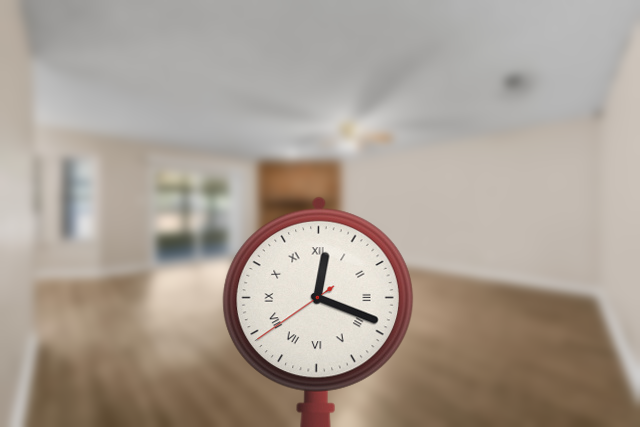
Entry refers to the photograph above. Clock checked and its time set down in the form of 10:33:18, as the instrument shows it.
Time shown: 12:18:39
